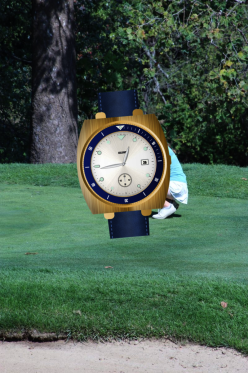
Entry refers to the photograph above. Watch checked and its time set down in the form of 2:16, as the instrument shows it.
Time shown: 12:44
